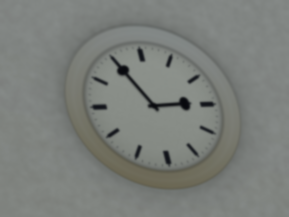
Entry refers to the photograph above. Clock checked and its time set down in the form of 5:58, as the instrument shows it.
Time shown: 2:55
